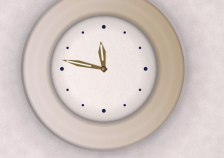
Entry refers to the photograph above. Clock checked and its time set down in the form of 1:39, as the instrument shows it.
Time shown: 11:47
